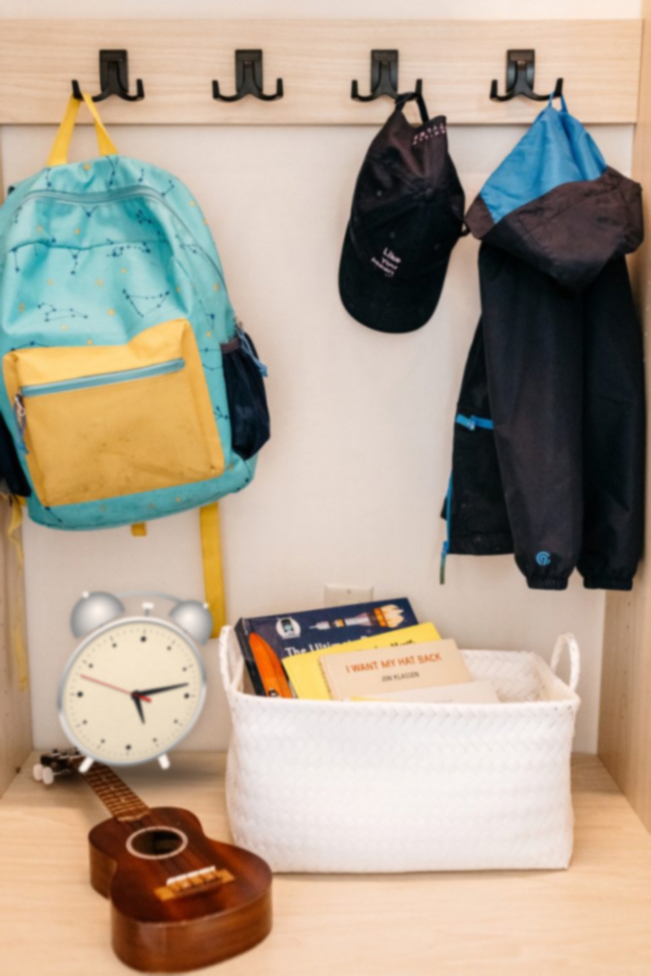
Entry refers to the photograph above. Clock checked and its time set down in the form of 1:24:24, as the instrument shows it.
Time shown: 5:12:48
